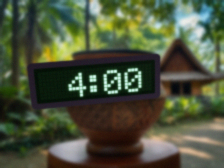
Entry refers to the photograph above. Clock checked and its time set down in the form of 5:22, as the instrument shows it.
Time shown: 4:00
